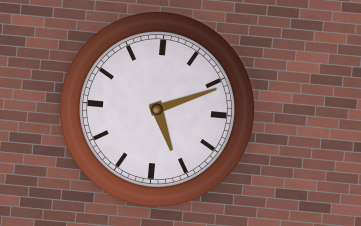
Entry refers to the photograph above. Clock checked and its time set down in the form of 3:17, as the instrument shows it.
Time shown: 5:11
